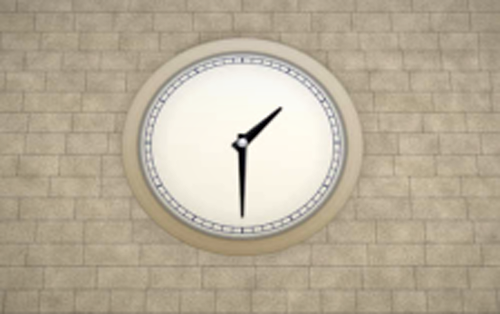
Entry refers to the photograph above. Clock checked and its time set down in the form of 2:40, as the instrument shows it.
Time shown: 1:30
